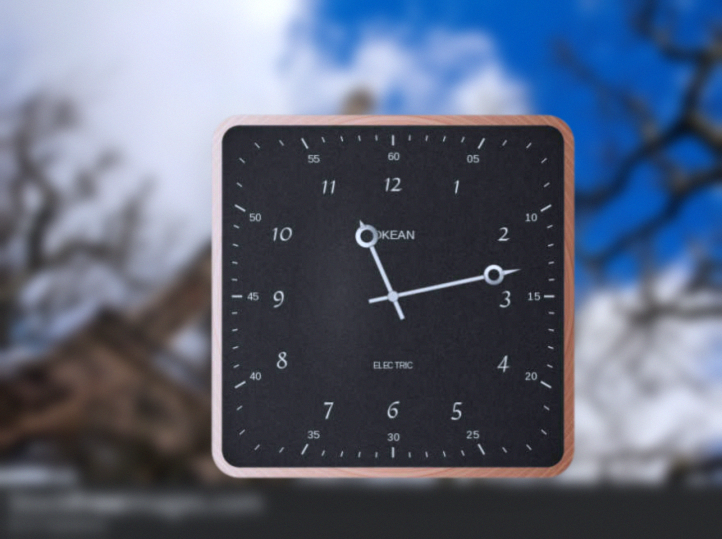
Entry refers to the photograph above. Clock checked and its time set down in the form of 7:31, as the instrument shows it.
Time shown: 11:13
